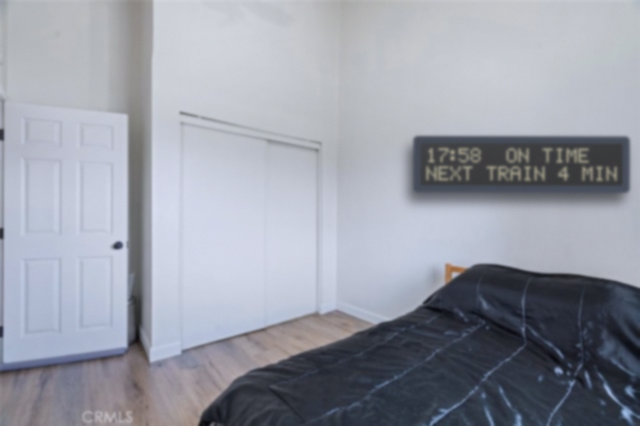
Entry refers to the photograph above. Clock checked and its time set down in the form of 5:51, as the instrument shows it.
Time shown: 17:58
